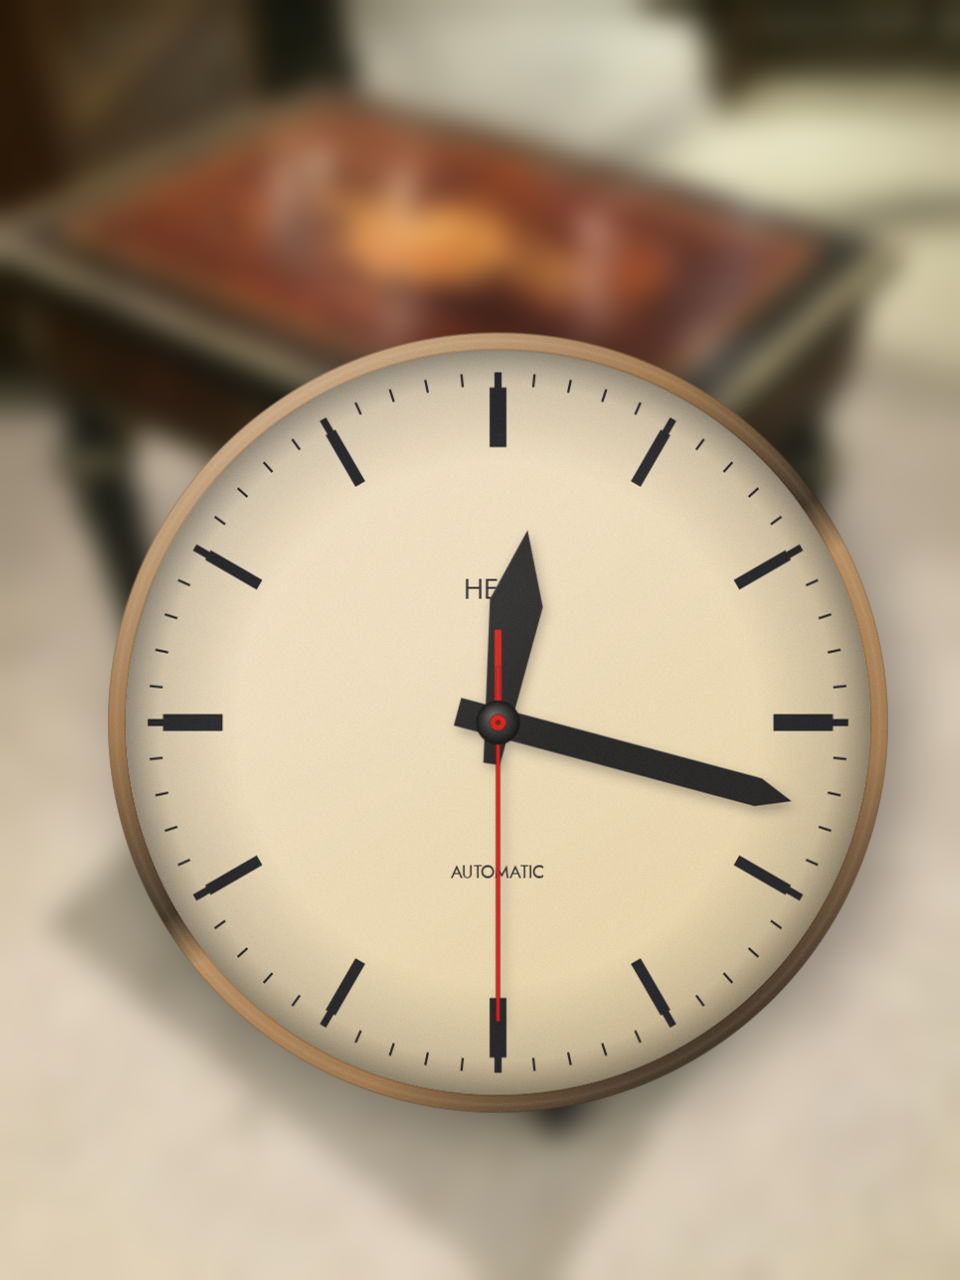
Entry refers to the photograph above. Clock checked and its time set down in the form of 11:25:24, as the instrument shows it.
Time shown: 12:17:30
